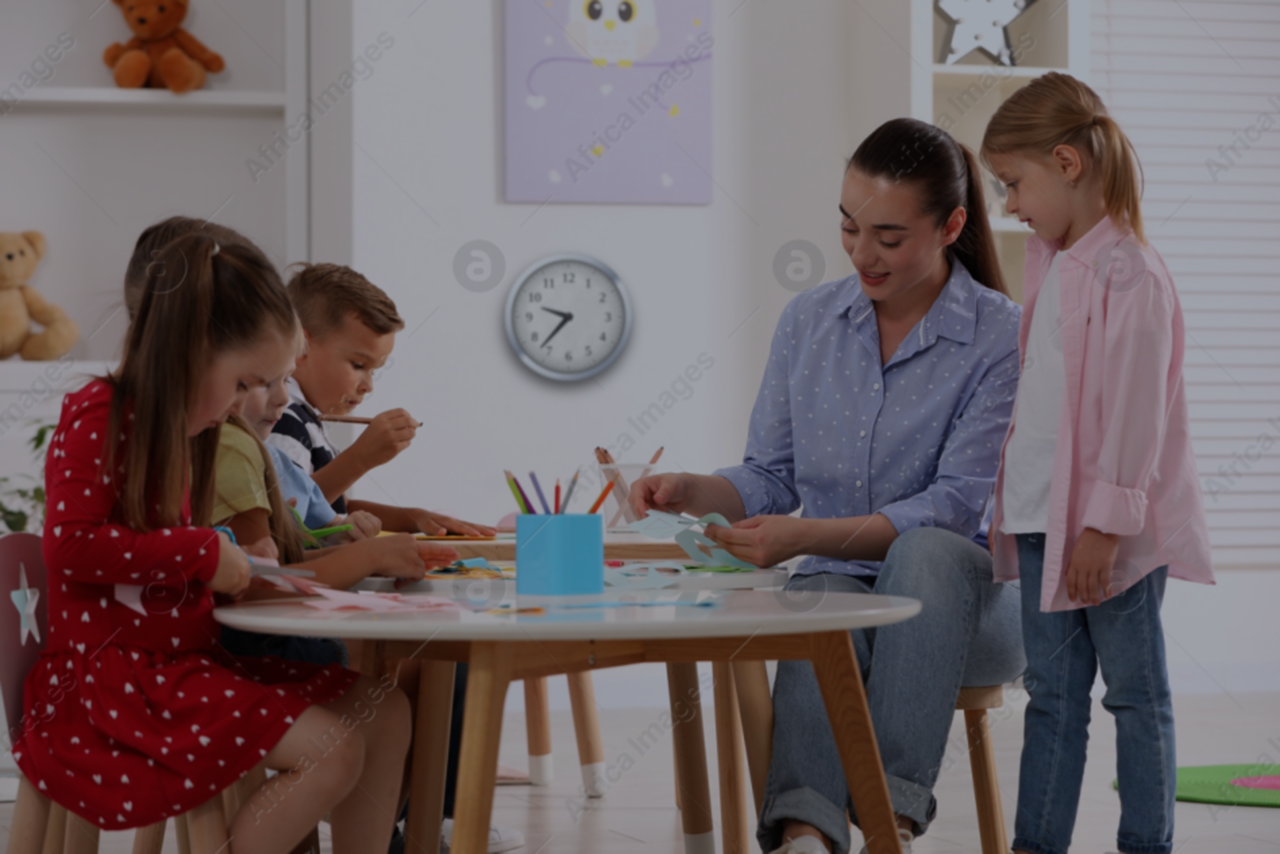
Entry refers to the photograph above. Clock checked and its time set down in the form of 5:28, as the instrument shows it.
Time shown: 9:37
